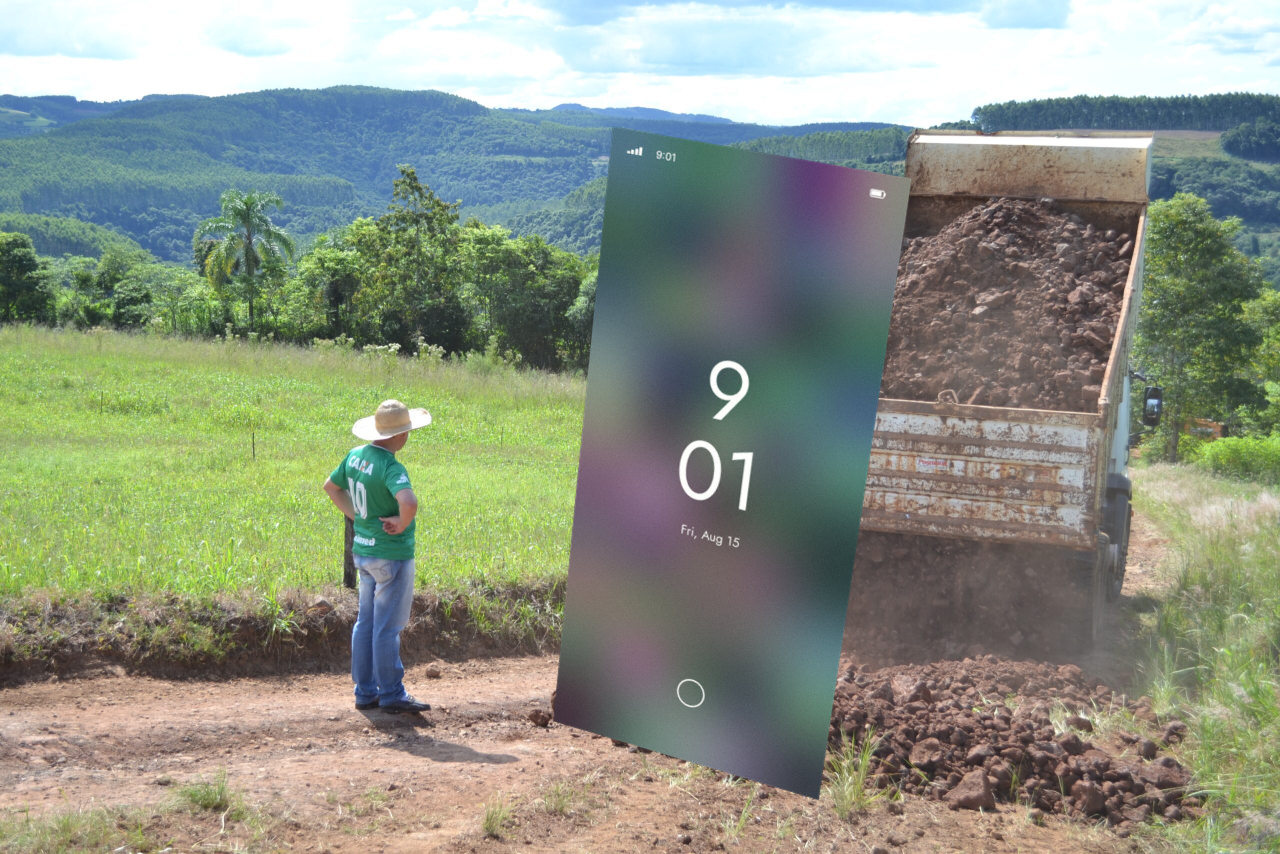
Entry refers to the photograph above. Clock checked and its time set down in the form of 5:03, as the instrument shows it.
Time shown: 9:01
